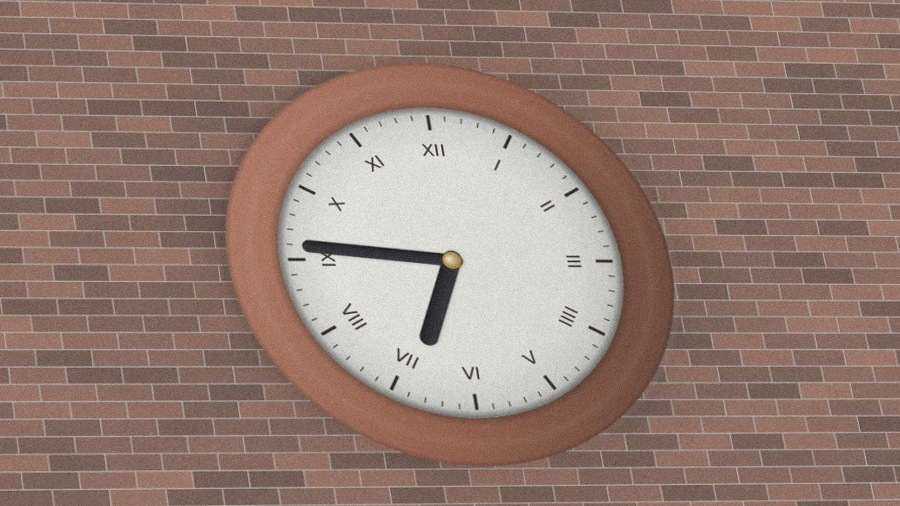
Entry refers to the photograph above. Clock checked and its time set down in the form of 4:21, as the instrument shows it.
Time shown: 6:46
